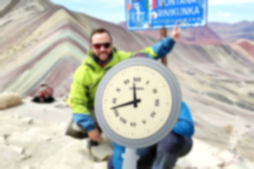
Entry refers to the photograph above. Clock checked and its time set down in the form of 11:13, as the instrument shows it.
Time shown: 11:42
